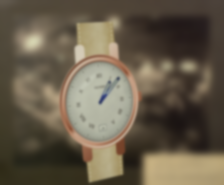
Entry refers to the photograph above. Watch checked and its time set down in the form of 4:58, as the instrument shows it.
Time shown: 1:08
